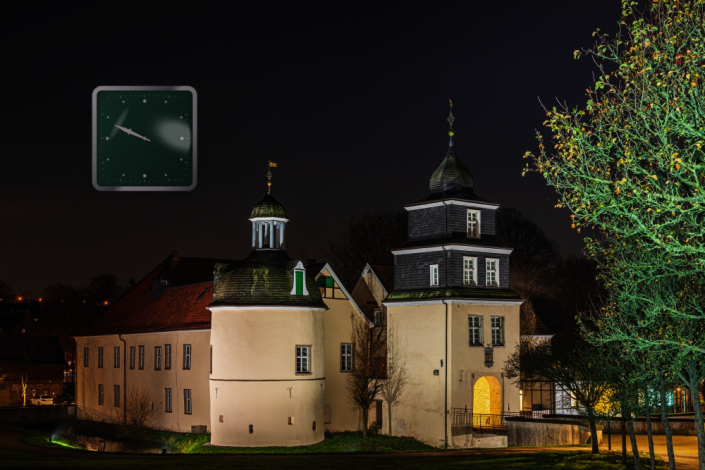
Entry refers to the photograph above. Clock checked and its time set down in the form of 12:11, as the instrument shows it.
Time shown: 9:49
